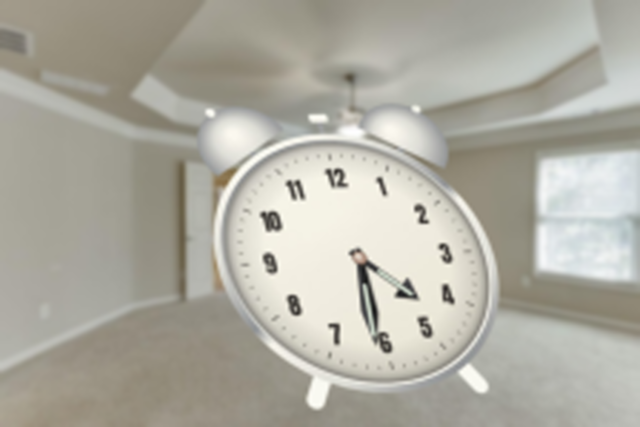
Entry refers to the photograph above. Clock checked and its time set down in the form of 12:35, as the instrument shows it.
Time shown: 4:31
